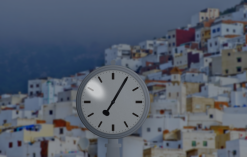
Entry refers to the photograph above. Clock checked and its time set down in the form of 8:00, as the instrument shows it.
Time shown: 7:05
